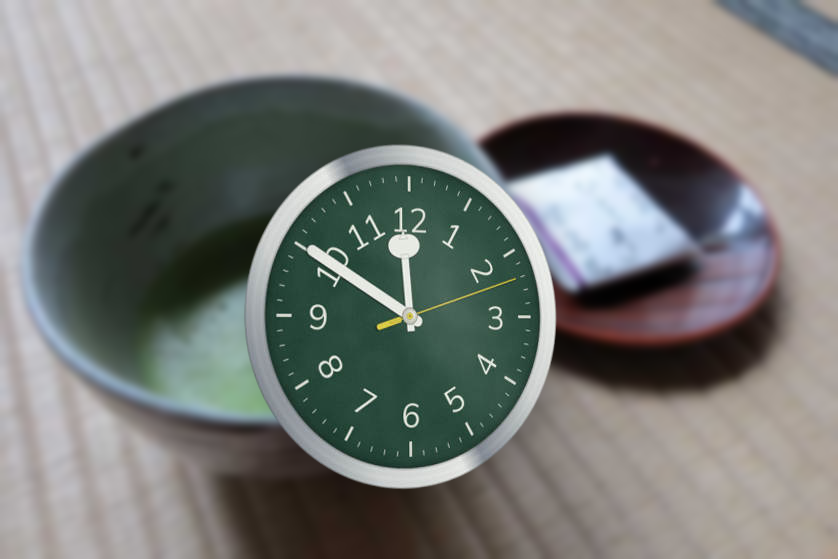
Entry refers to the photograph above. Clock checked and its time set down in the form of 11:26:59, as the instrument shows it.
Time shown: 11:50:12
